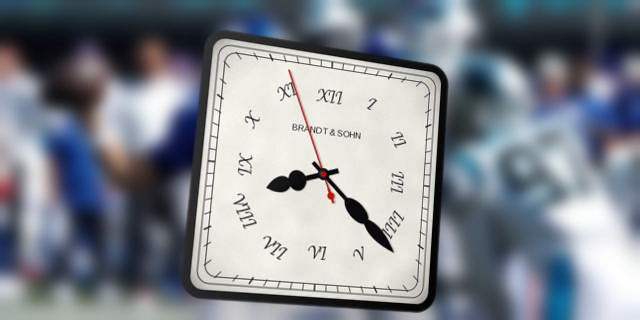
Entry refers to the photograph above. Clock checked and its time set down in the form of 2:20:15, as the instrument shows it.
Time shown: 8:21:56
